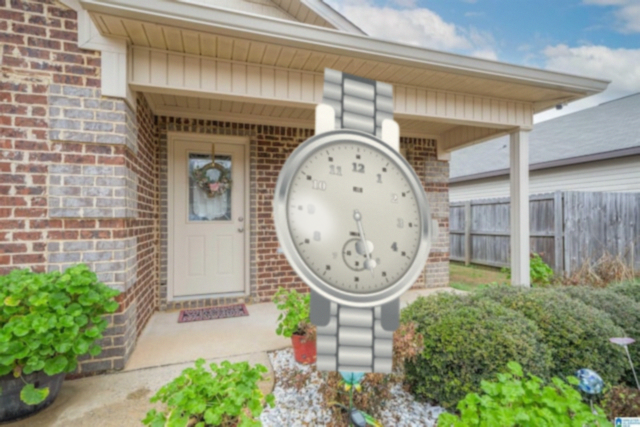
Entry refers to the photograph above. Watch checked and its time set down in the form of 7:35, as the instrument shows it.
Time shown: 5:27
